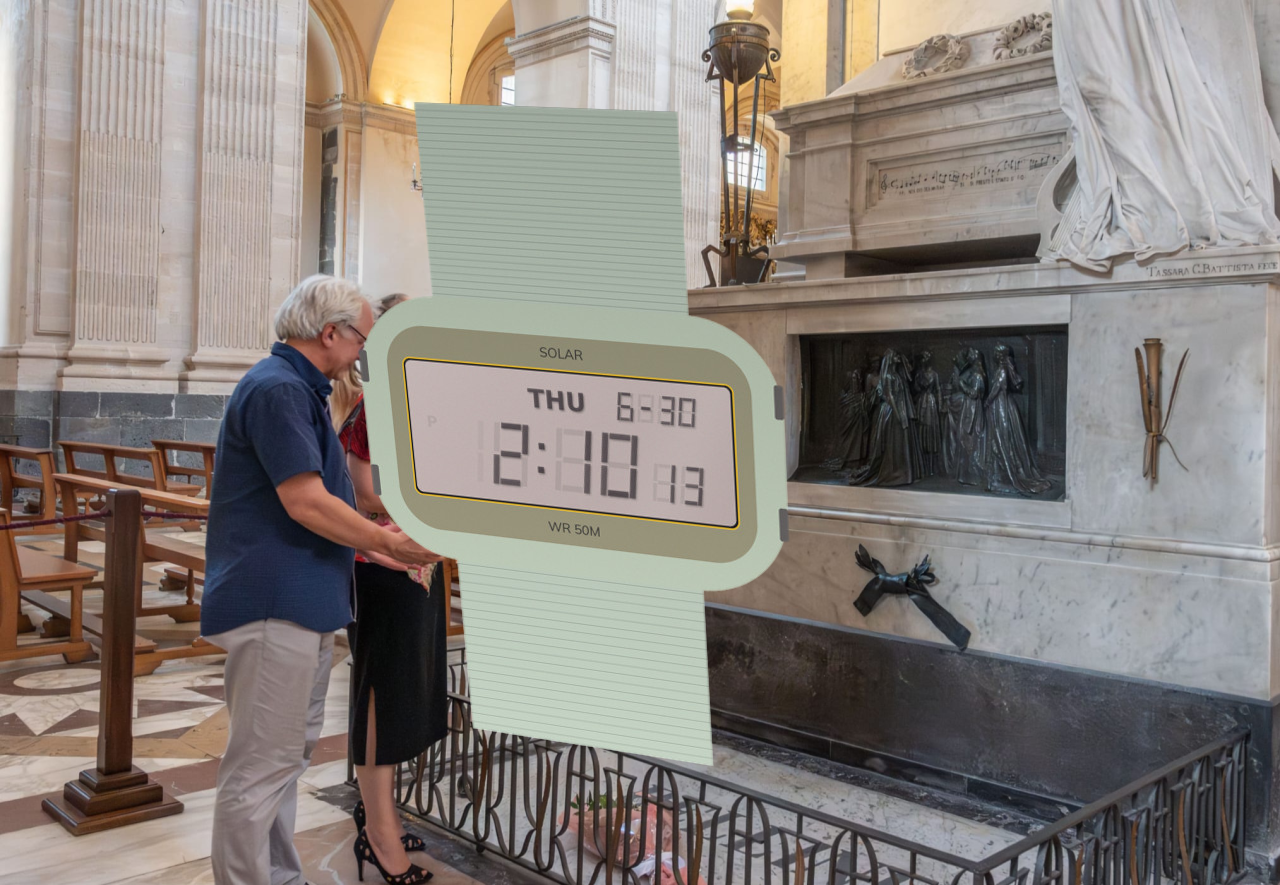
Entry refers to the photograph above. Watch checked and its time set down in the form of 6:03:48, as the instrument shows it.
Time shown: 2:10:13
